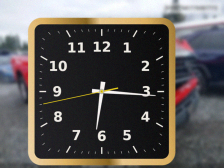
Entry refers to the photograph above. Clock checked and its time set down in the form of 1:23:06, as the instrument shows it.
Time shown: 6:15:43
